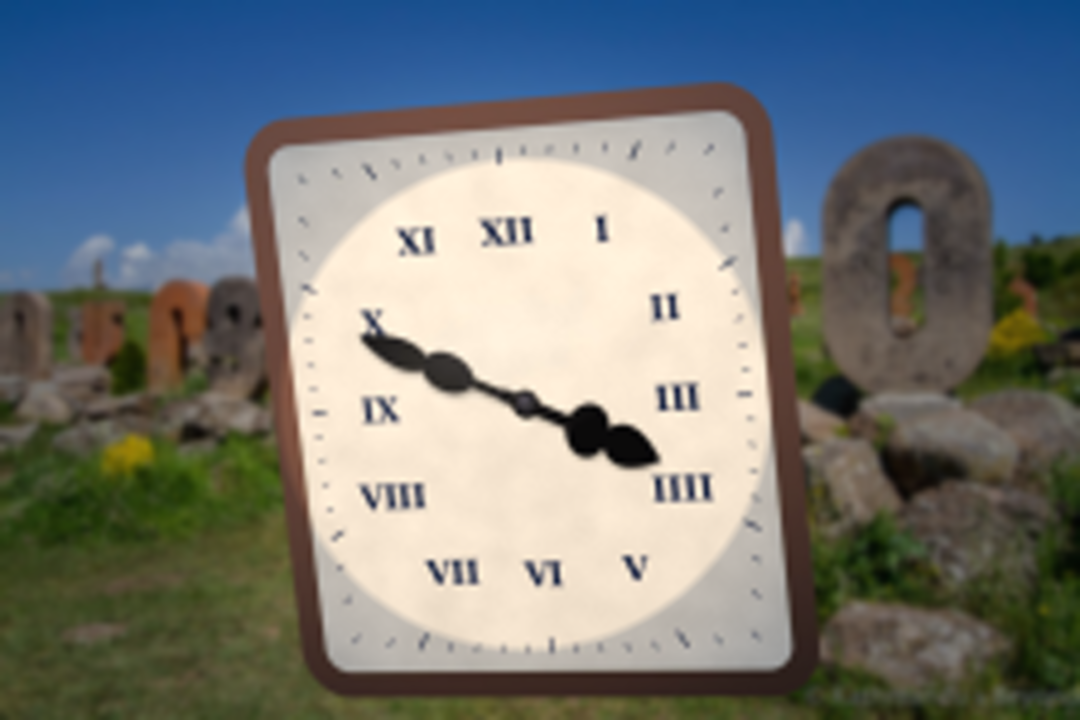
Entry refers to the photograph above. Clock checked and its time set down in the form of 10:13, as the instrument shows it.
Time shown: 3:49
